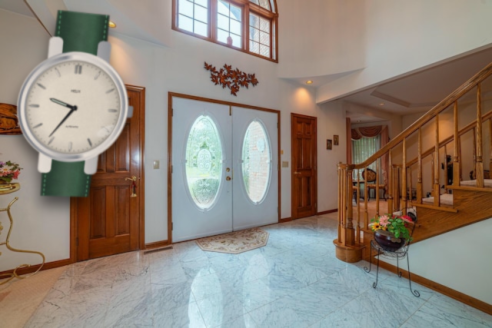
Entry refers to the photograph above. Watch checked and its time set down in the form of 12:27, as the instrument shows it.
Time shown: 9:36
